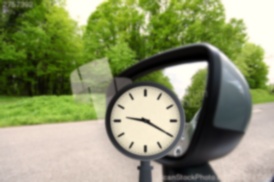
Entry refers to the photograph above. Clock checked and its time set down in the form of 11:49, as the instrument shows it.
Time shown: 9:20
